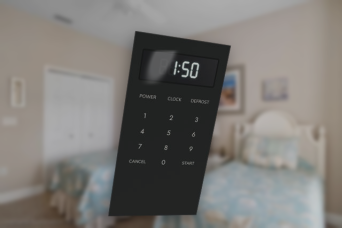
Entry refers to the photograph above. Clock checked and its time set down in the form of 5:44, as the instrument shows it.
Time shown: 1:50
